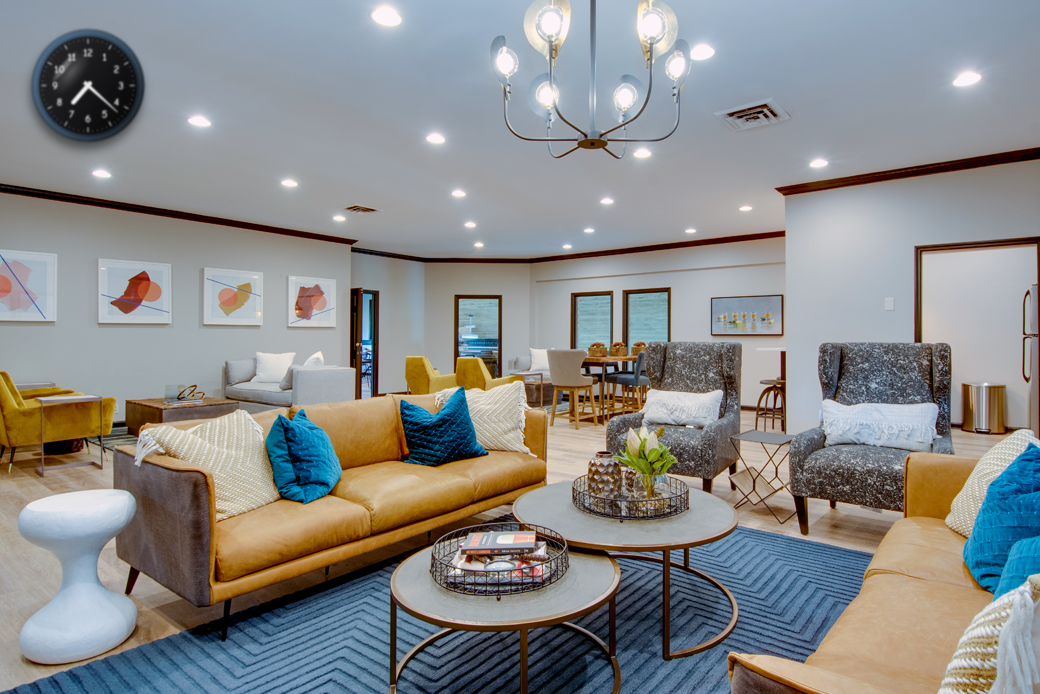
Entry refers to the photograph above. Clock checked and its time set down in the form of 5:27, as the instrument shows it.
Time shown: 7:22
